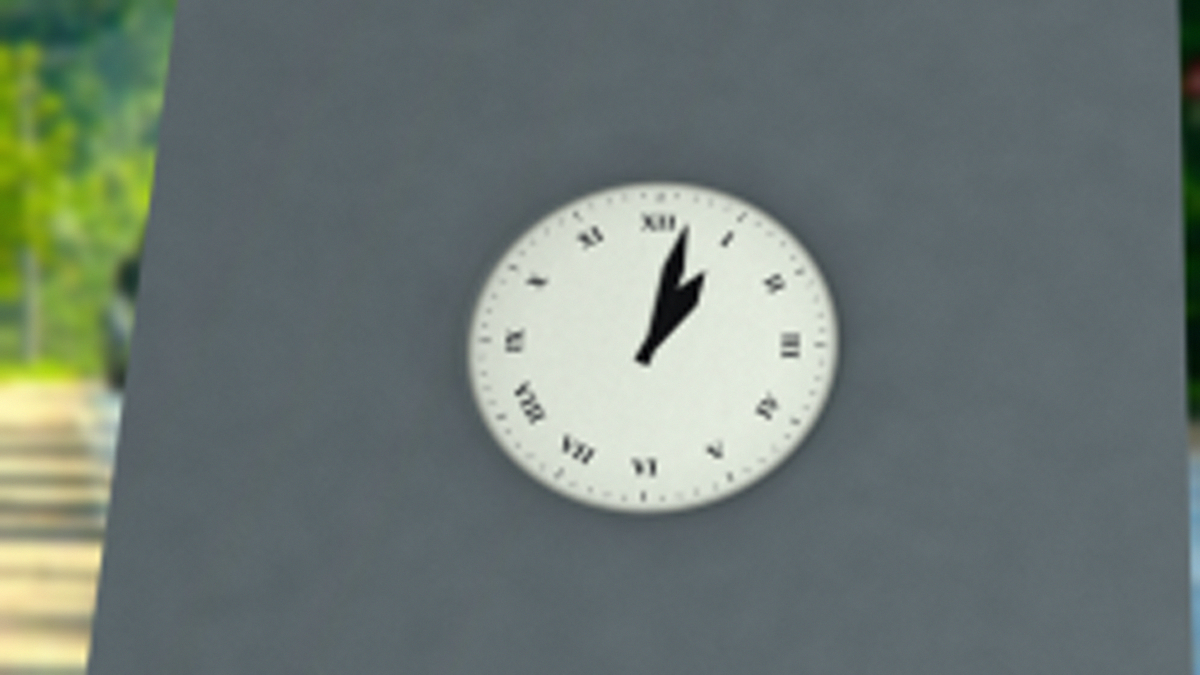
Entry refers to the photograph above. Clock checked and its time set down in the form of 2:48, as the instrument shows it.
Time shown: 1:02
